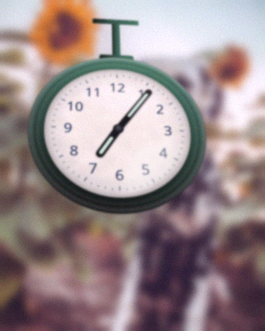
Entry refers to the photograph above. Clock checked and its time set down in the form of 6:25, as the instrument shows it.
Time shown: 7:06
